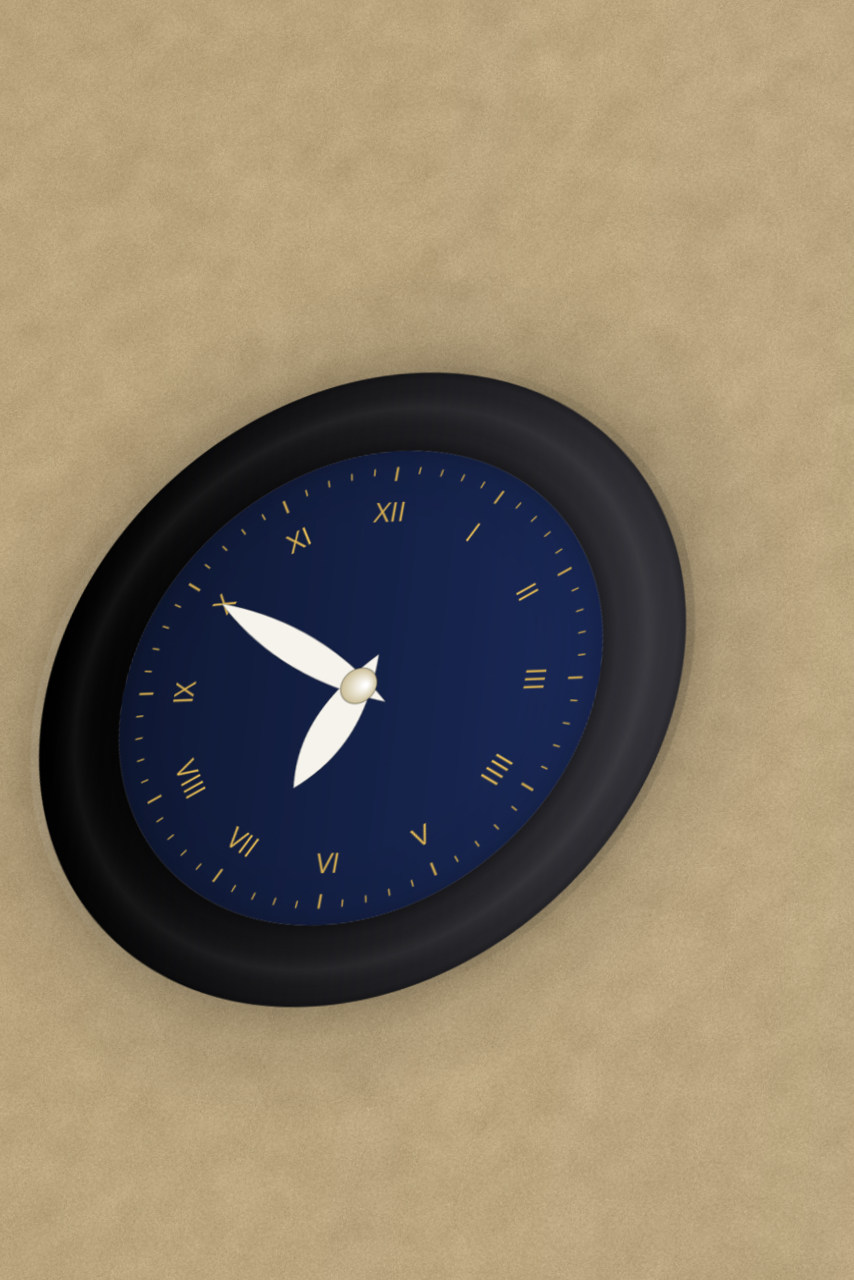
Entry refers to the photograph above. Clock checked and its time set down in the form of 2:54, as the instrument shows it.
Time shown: 6:50
